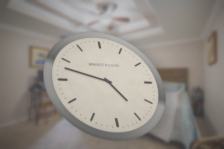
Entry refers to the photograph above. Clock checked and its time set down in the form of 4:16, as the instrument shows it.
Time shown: 4:48
